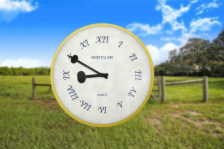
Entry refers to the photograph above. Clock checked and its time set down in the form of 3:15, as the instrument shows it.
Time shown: 8:50
